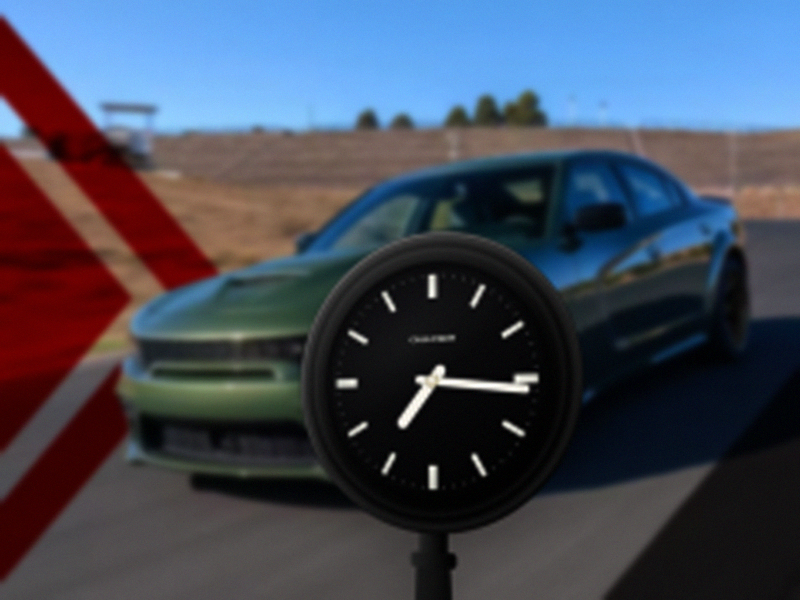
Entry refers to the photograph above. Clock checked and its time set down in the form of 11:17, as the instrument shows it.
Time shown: 7:16
